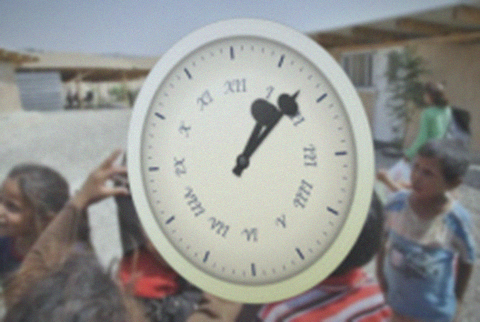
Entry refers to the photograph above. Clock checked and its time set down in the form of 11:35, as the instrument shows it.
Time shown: 1:08
